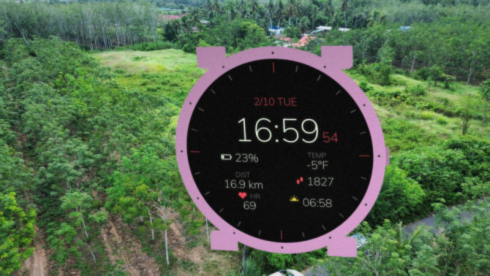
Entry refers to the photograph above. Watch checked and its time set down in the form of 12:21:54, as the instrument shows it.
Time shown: 16:59:54
